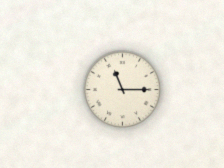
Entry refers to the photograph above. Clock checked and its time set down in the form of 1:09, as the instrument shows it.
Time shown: 11:15
